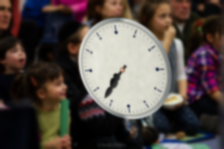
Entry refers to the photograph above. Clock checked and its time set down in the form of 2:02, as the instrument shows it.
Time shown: 7:37
